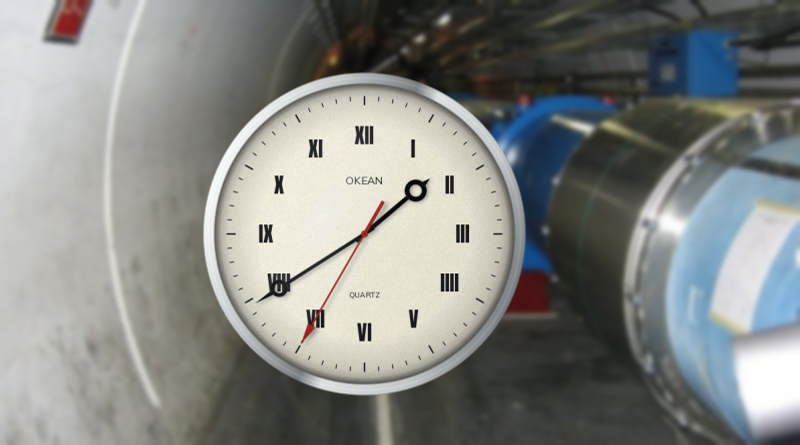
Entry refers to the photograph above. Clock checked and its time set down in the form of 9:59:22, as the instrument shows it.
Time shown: 1:39:35
